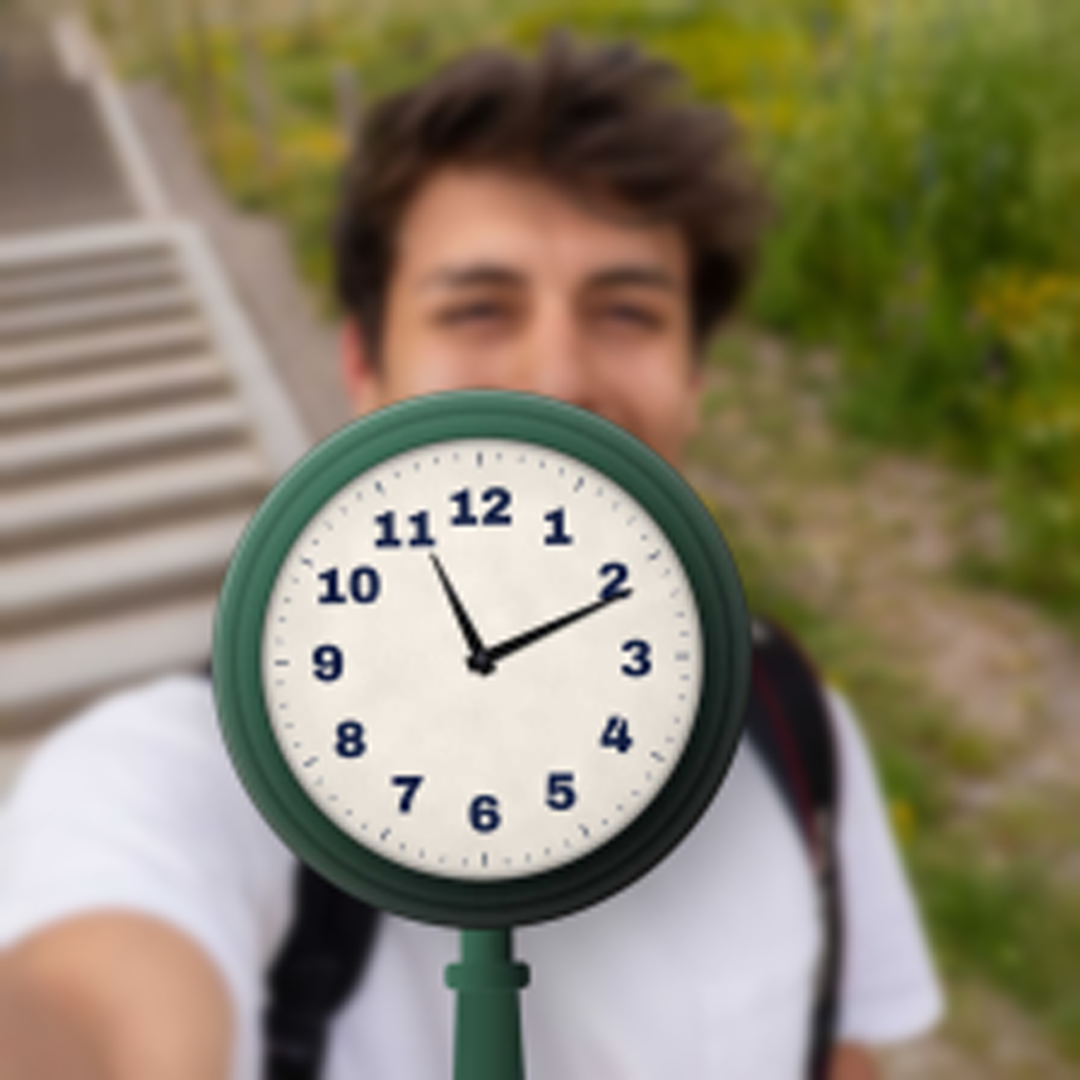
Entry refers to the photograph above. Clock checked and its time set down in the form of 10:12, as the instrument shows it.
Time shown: 11:11
